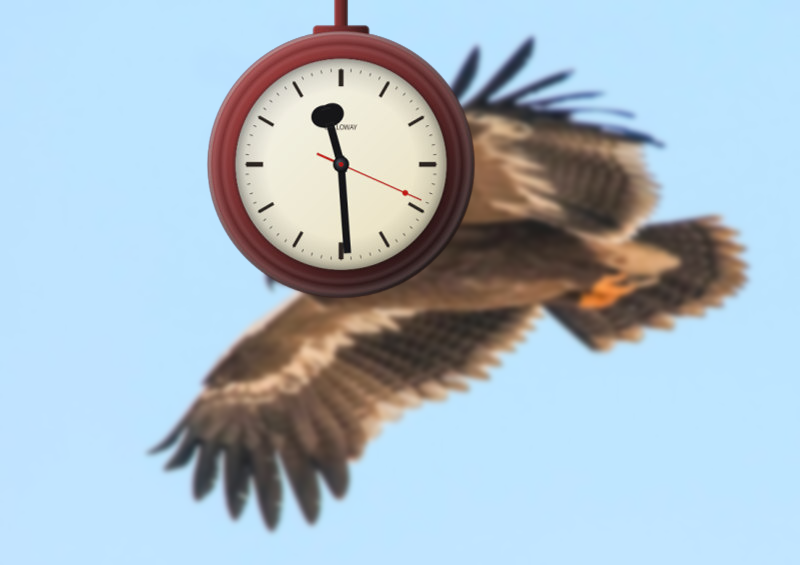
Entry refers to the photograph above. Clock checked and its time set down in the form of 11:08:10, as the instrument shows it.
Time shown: 11:29:19
